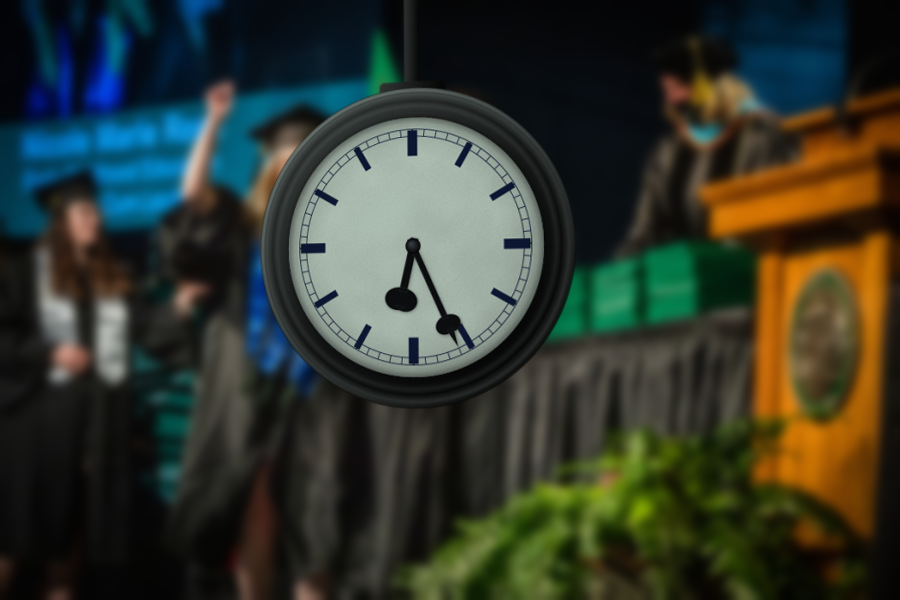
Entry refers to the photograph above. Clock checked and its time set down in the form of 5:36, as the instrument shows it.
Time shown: 6:26
